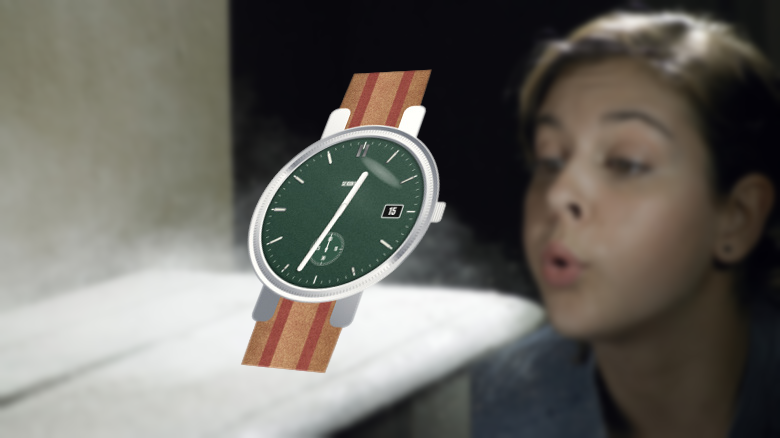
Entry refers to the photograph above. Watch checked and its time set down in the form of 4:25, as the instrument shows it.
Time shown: 12:33
